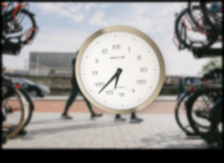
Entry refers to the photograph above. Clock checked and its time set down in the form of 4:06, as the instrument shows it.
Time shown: 6:38
